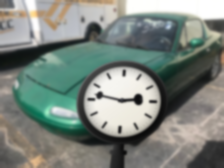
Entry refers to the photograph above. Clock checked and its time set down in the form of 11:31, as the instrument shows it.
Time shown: 2:47
